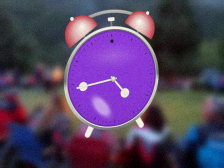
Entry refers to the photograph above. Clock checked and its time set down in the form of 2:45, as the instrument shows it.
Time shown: 4:44
